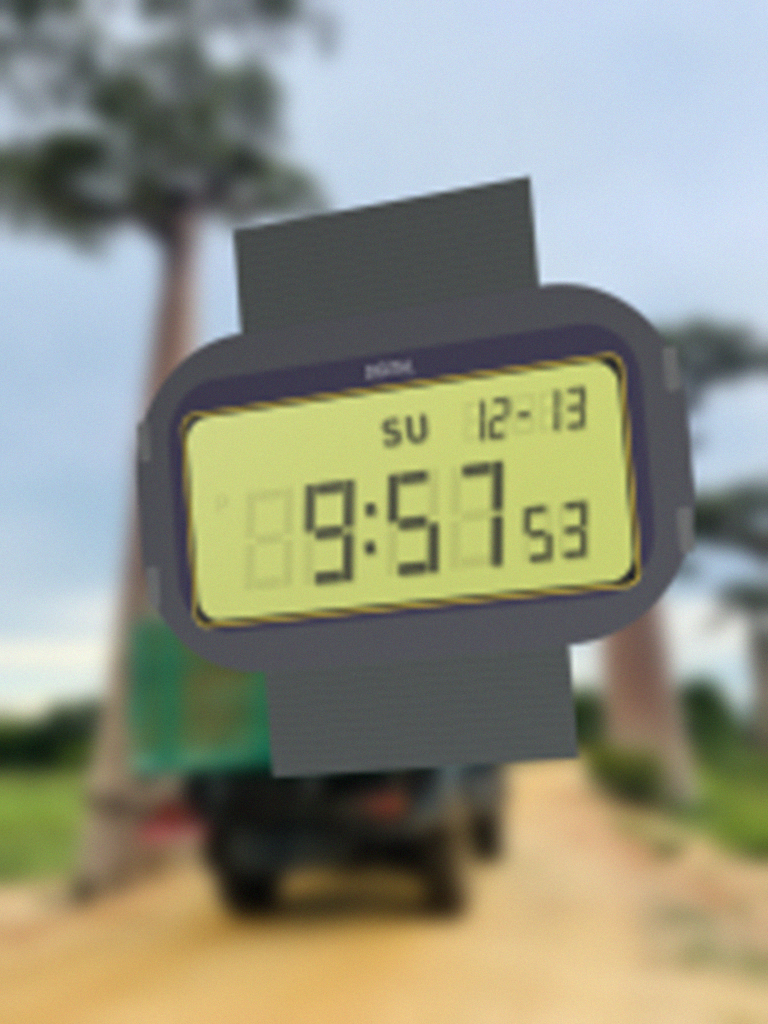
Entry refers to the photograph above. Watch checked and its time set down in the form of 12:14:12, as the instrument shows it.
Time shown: 9:57:53
